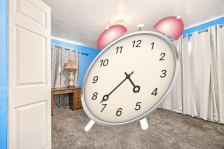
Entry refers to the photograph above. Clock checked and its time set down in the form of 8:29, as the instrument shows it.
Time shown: 4:37
